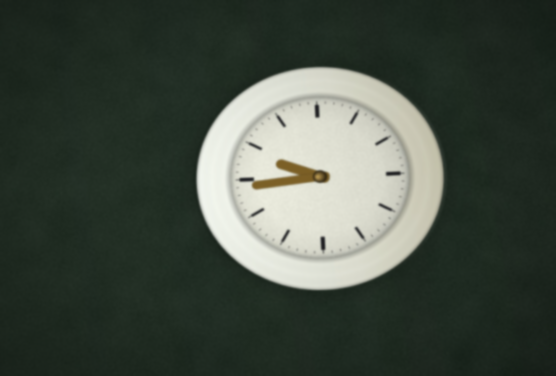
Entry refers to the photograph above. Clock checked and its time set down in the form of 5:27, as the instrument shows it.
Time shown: 9:44
